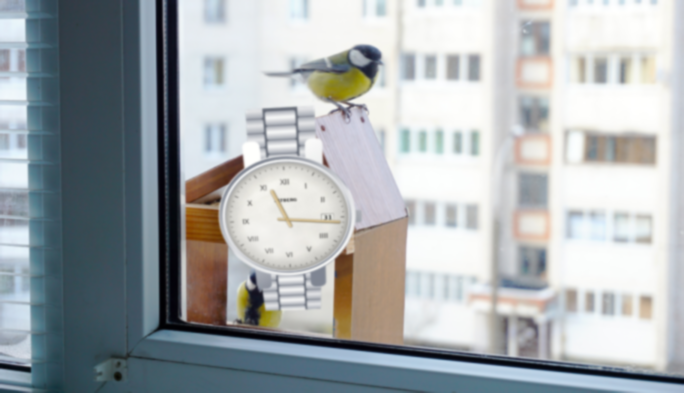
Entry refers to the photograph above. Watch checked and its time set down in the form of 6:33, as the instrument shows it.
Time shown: 11:16
